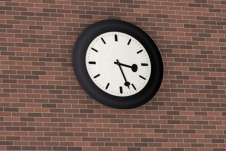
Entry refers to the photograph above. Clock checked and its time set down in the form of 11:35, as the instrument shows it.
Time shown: 3:27
